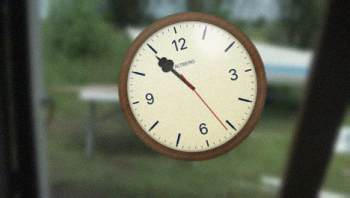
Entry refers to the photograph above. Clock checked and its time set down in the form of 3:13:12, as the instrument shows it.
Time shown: 10:54:26
